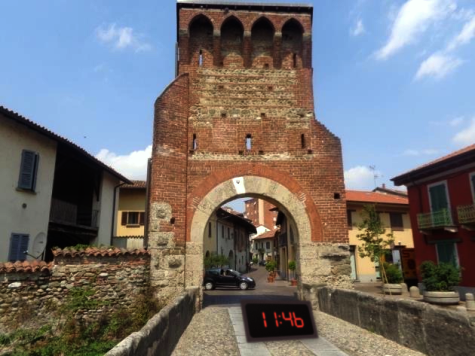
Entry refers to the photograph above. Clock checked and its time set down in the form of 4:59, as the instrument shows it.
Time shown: 11:46
